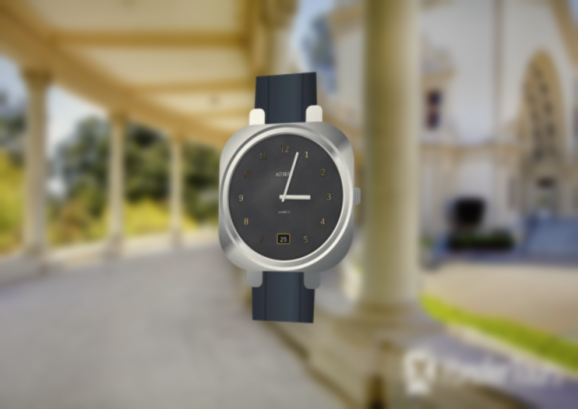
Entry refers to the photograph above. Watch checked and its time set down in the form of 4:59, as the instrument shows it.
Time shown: 3:03
